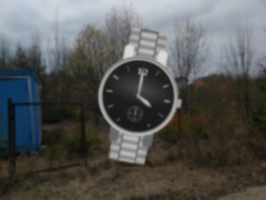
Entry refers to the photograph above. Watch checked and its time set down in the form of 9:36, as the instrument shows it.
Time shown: 4:00
